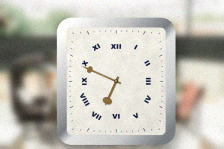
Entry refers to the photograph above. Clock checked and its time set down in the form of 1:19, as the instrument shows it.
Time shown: 6:49
